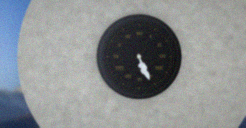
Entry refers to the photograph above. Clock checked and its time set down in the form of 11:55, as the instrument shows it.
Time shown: 5:26
